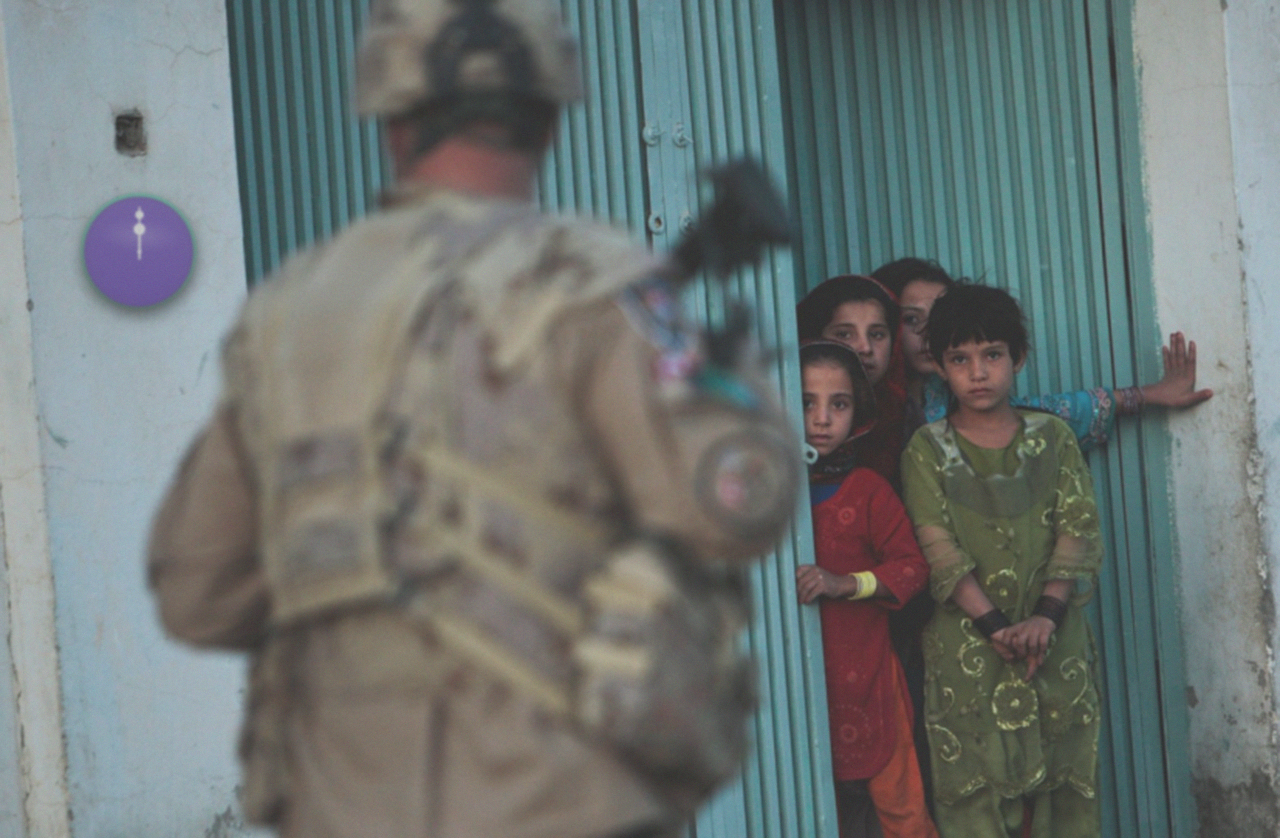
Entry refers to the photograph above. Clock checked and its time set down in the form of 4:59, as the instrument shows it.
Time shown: 12:00
